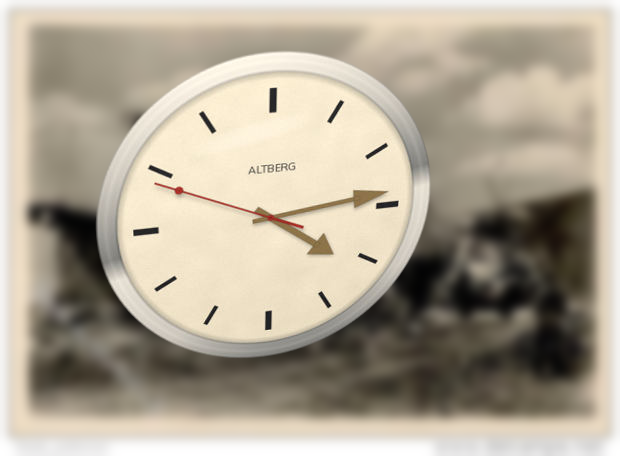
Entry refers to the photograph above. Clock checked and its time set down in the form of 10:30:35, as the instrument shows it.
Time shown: 4:13:49
